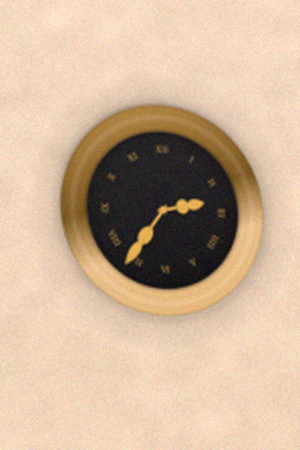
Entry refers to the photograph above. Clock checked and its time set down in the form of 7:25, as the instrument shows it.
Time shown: 2:36
